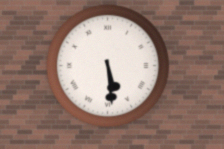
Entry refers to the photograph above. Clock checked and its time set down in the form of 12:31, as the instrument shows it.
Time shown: 5:29
